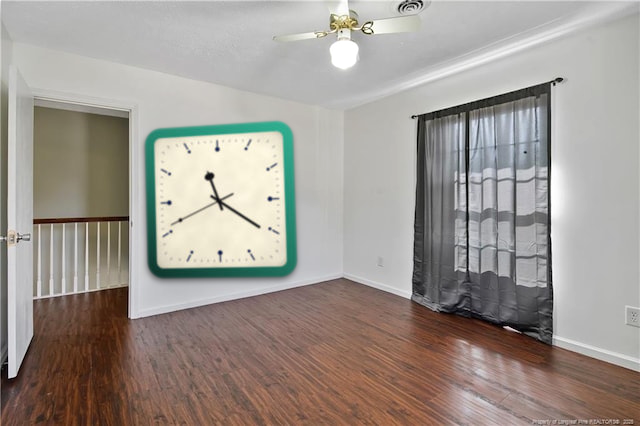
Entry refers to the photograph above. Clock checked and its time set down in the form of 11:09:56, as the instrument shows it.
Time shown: 11:20:41
